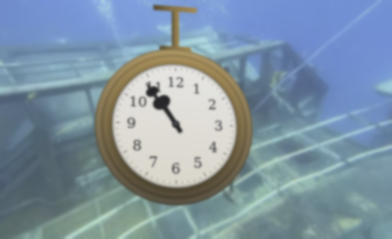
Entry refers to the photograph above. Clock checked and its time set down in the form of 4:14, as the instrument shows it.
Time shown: 10:54
